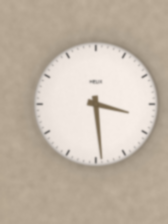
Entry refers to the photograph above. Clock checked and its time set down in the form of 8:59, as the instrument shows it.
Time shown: 3:29
